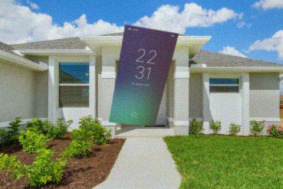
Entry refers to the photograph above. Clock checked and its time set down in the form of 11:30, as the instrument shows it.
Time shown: 22:31
